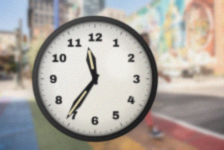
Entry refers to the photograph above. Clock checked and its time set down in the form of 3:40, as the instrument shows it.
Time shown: 11:36
